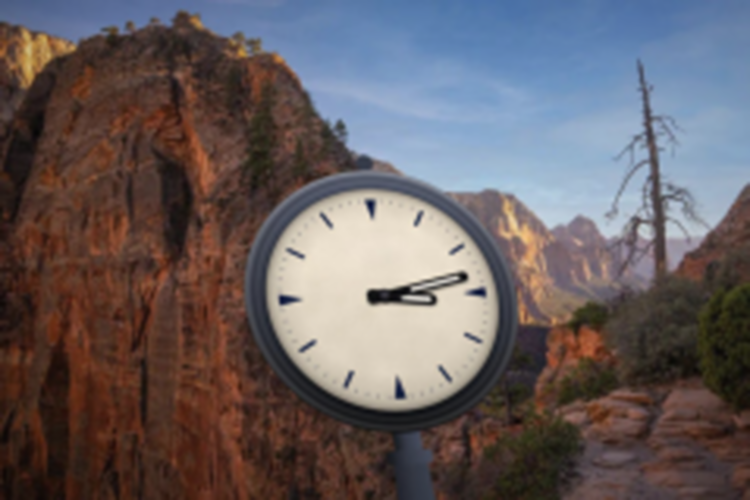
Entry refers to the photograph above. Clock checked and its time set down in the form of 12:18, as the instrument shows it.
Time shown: 3:13
